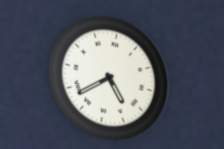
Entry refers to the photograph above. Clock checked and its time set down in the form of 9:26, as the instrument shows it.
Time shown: 4:38
